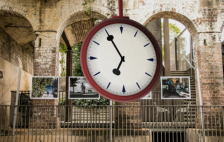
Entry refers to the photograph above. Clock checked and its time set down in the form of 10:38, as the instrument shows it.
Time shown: 6:55
